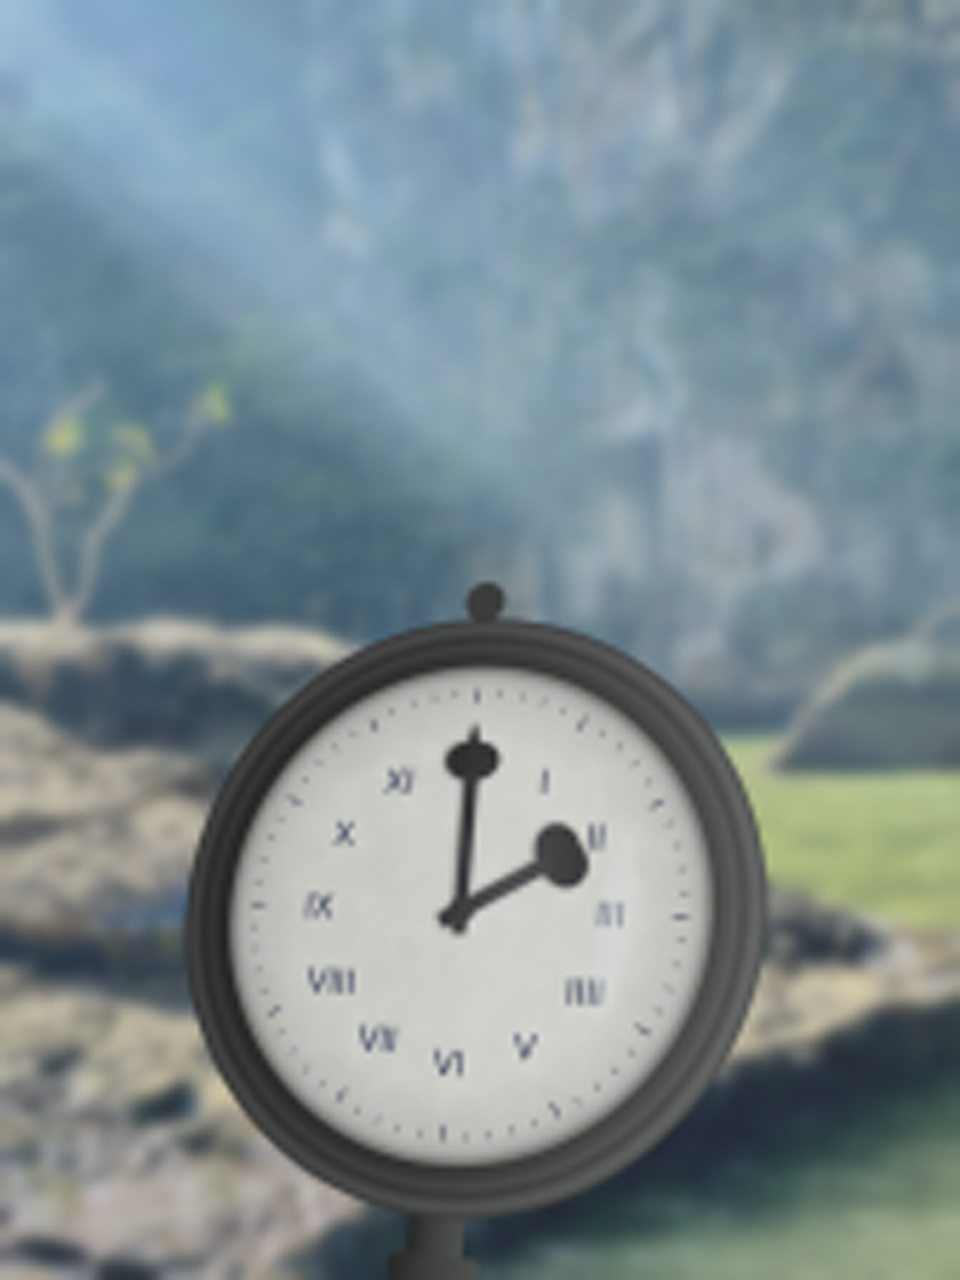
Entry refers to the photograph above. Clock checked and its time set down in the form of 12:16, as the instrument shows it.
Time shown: 2:00
